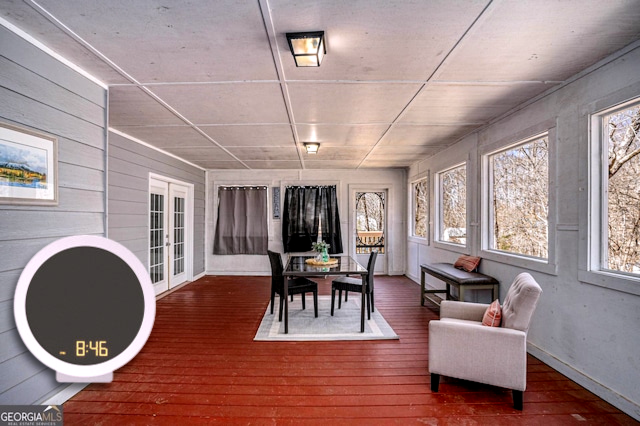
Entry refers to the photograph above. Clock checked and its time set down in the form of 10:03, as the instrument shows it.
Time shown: 8:46
